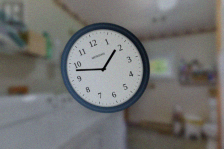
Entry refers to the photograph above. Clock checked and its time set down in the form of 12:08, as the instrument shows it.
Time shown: 1:48
